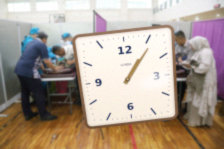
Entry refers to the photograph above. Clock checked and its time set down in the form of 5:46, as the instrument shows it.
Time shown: 1:06
